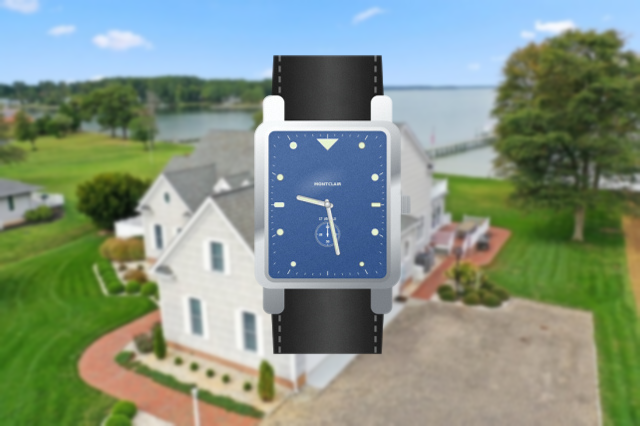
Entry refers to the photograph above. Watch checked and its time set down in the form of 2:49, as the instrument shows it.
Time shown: 9:28
